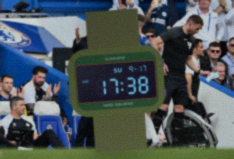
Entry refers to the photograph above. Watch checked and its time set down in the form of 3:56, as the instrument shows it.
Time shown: 17:38
